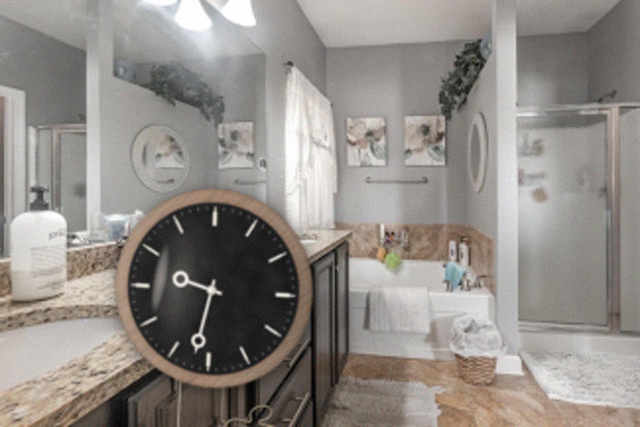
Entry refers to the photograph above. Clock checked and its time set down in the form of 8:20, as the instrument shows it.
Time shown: 9:32
